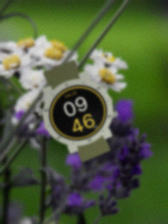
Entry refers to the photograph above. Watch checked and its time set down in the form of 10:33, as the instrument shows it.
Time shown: 9:46
